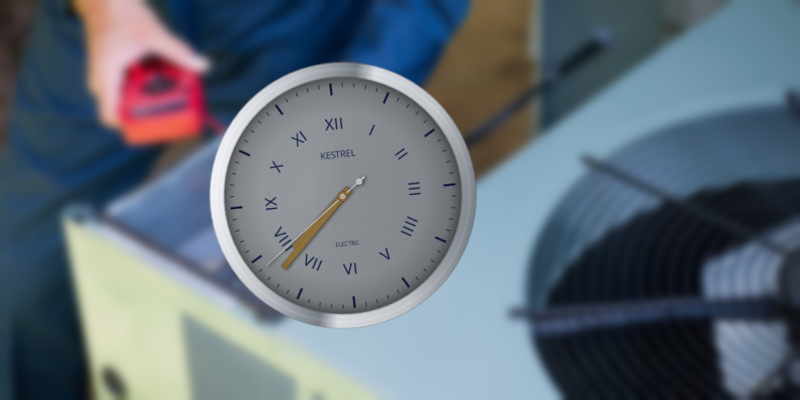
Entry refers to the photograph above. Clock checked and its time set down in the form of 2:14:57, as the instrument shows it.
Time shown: 7:37:39
